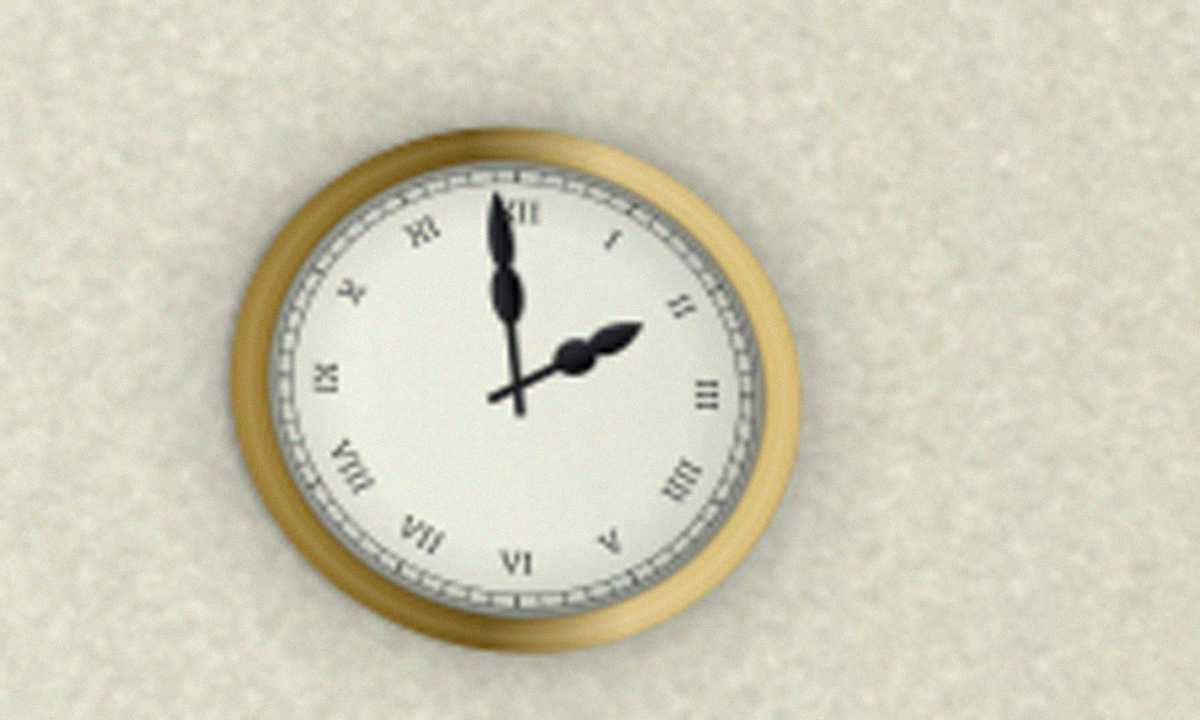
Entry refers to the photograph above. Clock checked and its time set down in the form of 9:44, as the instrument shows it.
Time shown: 1:59
